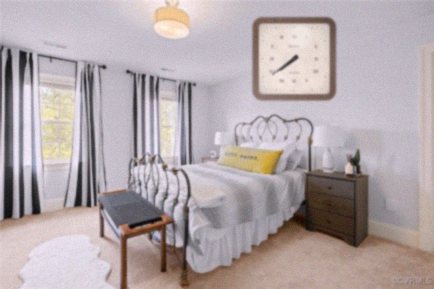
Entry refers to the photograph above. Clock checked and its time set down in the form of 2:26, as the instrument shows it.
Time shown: 7:39
